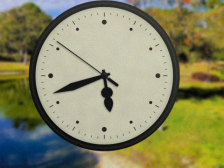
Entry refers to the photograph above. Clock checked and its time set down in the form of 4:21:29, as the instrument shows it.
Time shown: 5:41:51
